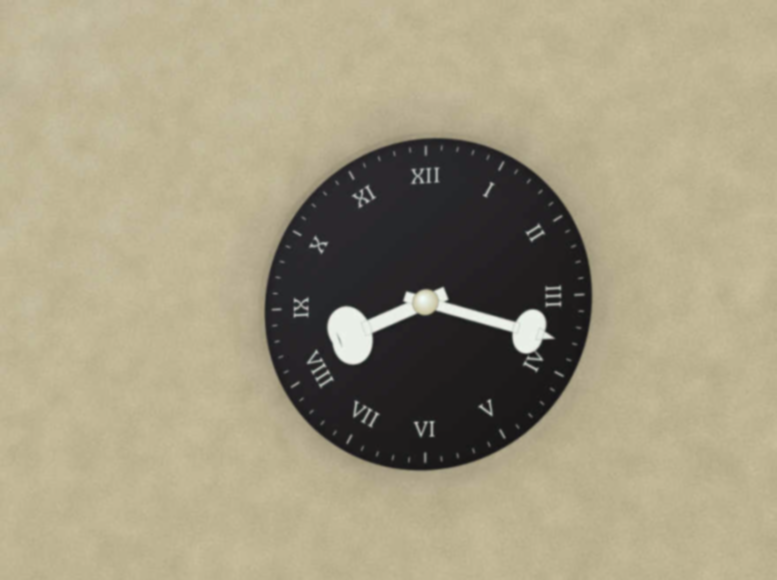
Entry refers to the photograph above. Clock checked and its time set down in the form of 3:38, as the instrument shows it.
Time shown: 8:18
